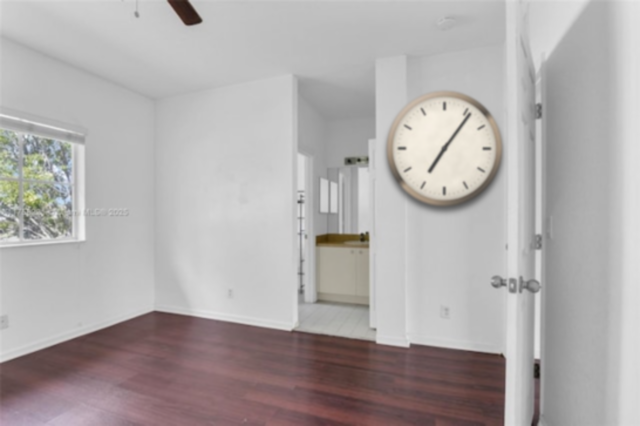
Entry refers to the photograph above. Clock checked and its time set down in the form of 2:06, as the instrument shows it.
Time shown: 7:06
